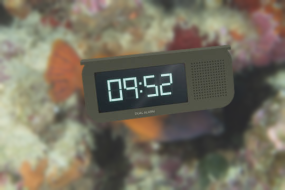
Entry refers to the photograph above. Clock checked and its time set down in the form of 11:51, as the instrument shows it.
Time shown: 9:52
